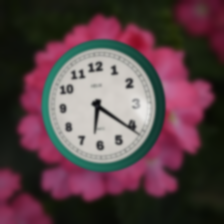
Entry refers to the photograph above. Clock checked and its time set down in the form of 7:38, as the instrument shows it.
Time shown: 6:21
